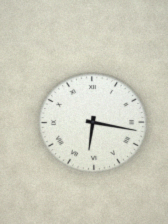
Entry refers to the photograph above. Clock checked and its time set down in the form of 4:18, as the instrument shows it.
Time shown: 6:17
